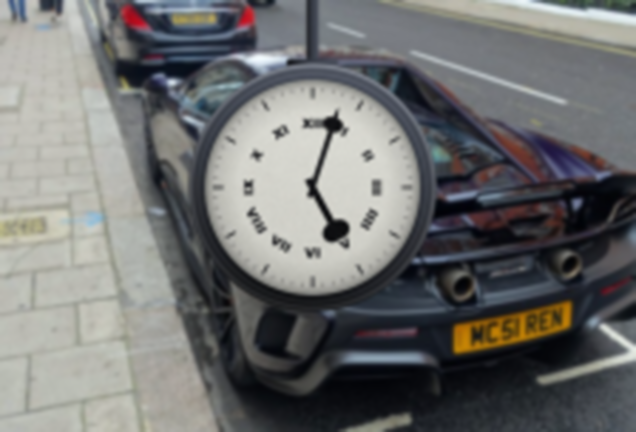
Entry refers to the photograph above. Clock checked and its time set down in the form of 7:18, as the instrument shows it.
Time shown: 5:03
